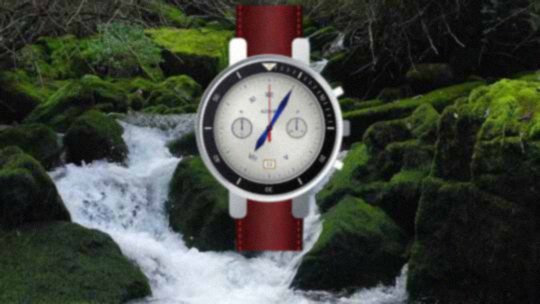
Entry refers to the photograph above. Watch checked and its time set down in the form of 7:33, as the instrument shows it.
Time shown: 7:05
